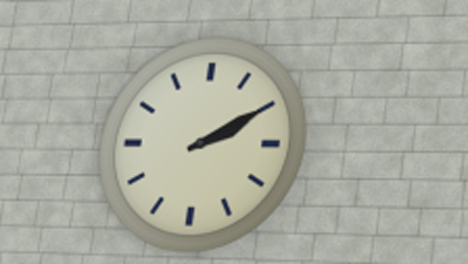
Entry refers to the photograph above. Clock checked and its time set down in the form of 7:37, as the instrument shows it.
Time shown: 2:10
